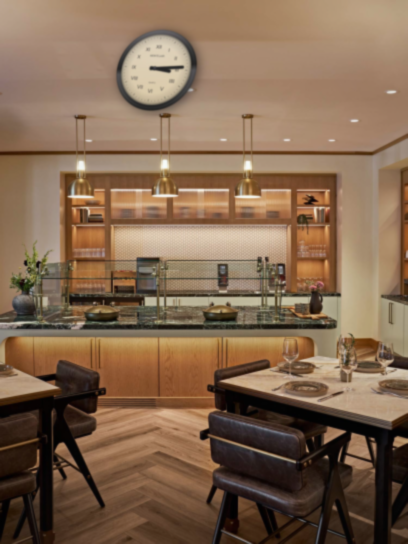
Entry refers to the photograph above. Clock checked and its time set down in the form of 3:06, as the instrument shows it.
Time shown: 3:14
